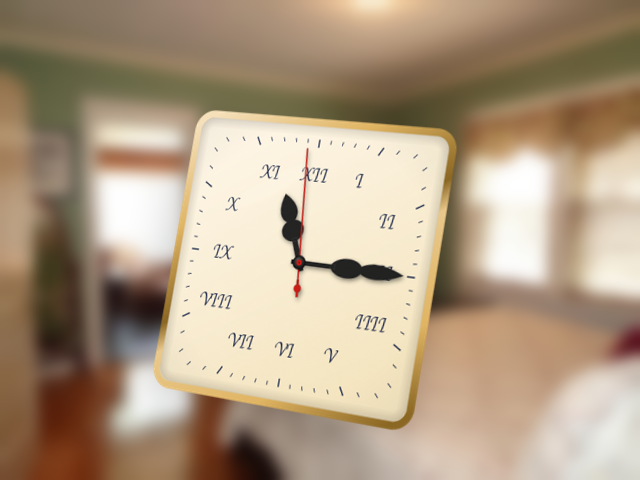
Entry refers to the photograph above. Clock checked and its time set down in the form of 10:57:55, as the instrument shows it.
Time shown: 11:14:59
